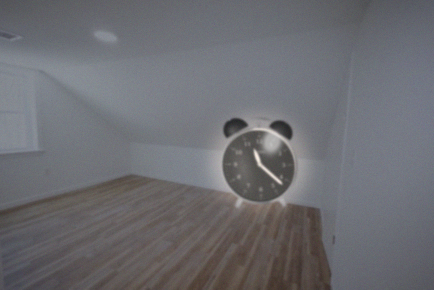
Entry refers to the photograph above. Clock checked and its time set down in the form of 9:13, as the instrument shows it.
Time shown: 11:22
